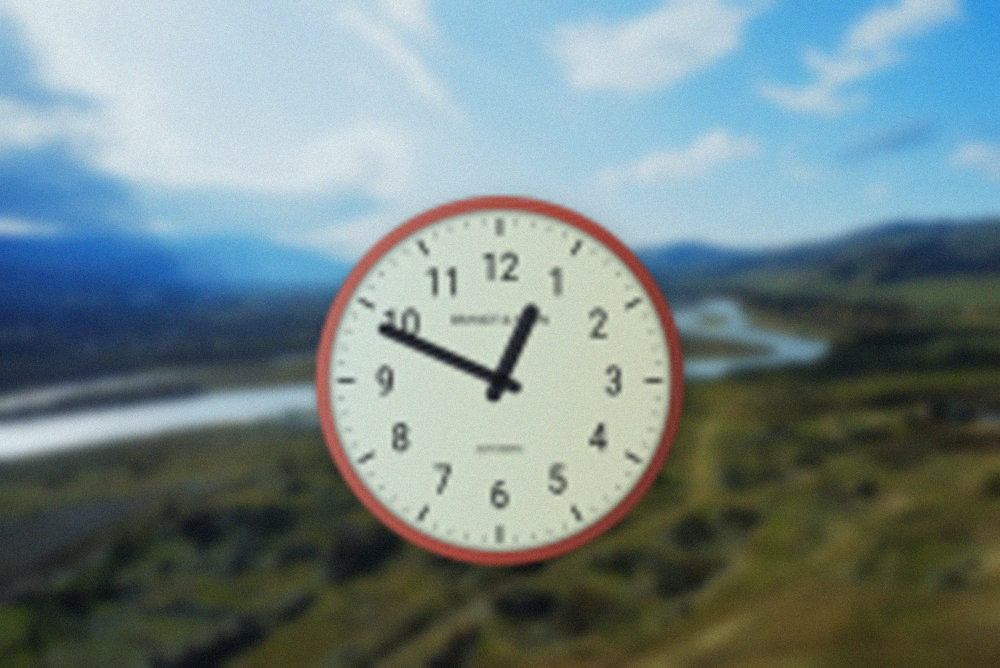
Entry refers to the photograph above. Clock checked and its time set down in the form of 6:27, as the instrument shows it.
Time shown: 12:49
